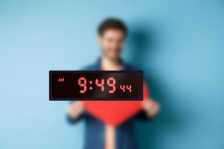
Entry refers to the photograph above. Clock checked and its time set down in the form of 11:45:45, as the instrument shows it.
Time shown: 9:49:44
